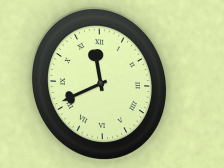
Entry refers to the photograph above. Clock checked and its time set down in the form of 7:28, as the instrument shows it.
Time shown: 11:41
